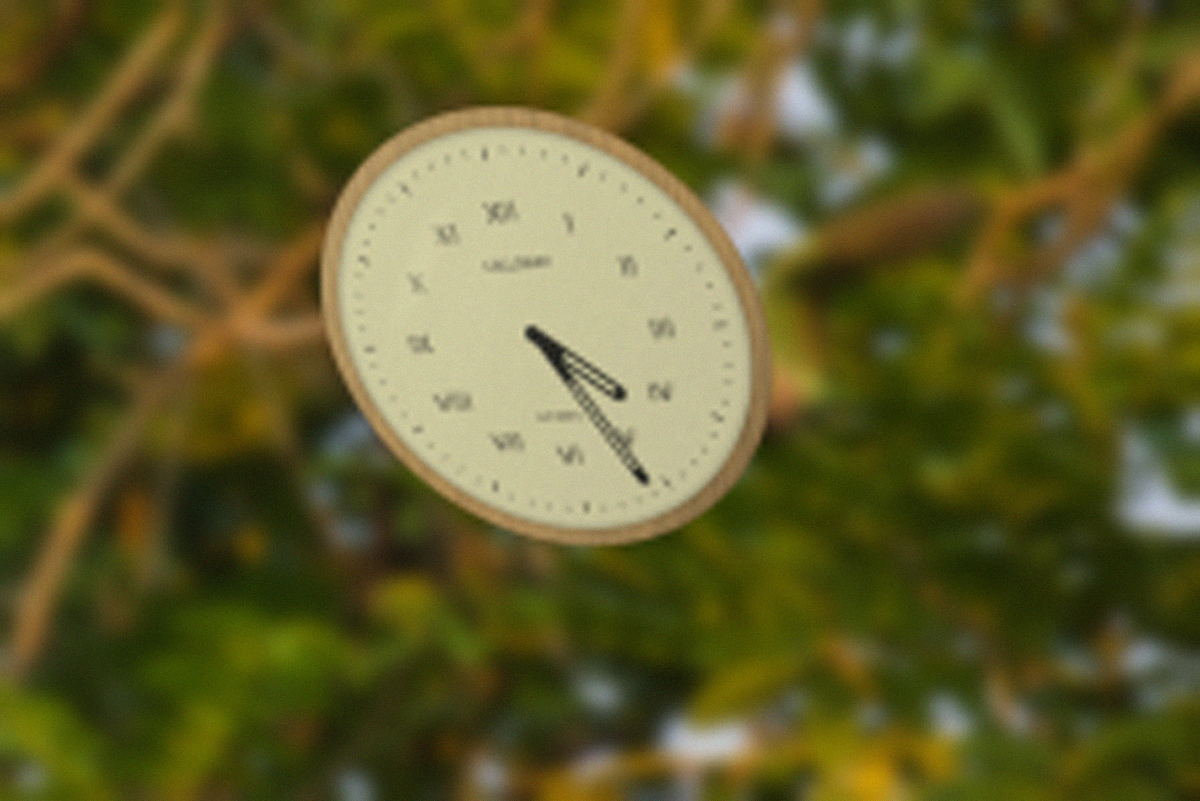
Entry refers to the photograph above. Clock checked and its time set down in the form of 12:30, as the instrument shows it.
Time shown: 4:26
